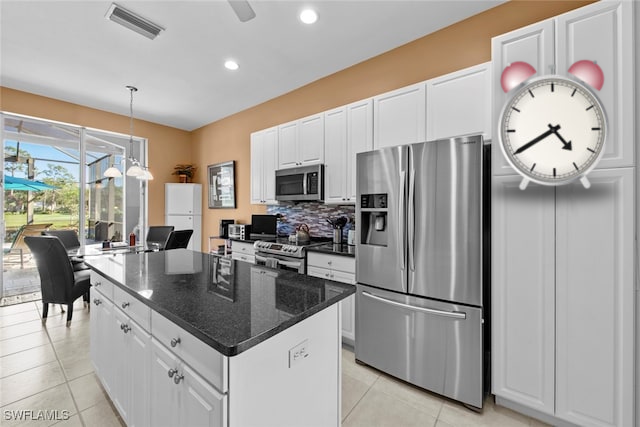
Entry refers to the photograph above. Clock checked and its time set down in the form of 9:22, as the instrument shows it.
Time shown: 4:40
